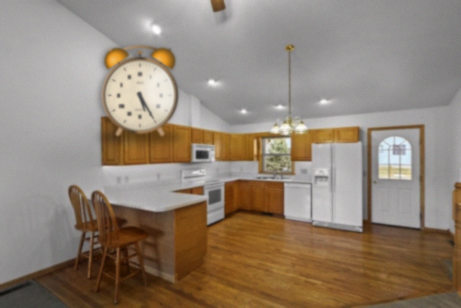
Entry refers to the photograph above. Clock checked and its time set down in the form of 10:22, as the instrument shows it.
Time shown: 5:25
